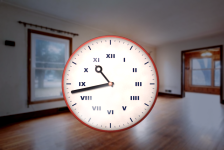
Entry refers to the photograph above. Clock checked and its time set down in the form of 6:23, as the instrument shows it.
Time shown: 10:43
